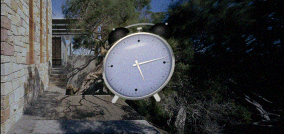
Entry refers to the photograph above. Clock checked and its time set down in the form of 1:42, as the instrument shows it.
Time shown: 5:13
